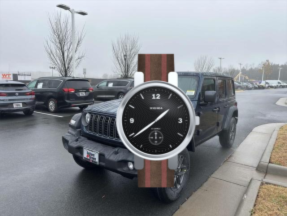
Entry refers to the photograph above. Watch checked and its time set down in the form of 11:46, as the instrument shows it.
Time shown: 1:39
